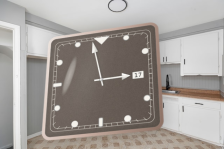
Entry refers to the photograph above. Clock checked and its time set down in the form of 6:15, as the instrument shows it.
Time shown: 2:58
